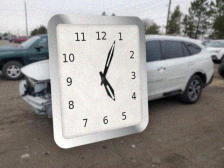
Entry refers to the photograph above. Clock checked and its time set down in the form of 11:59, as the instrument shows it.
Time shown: 5:04
